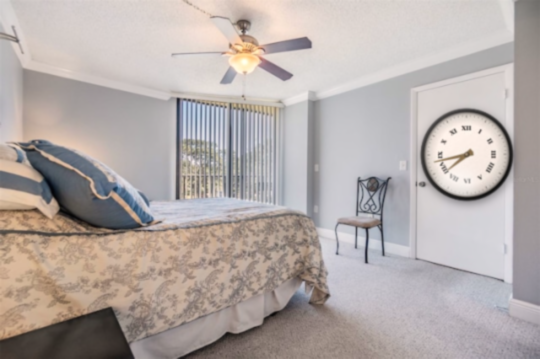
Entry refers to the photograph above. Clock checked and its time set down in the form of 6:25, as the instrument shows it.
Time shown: 7:43
